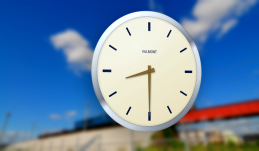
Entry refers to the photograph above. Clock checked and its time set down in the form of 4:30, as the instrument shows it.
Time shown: 8:30
